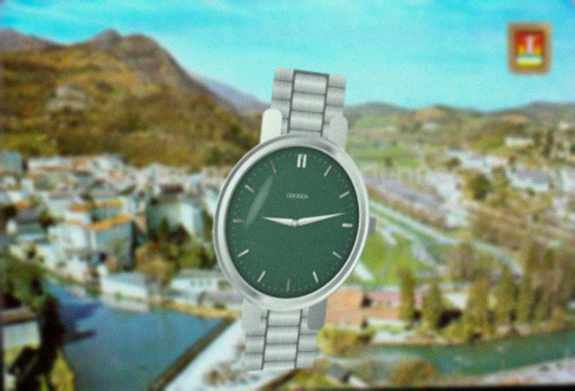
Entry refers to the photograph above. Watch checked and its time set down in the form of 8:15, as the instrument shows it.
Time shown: 9:13
